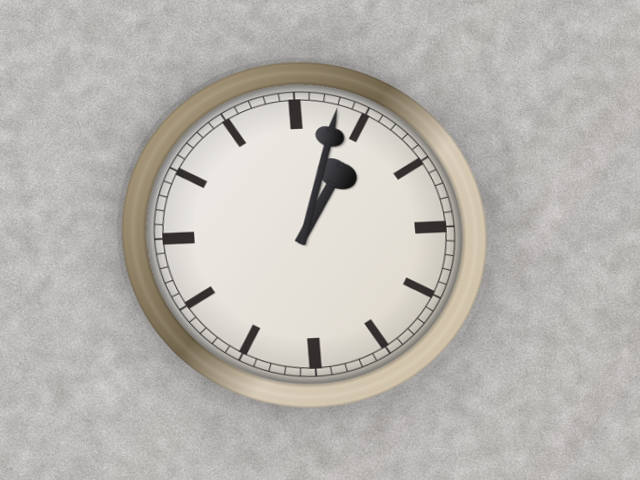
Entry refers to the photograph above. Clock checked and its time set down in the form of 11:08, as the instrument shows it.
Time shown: 1:03
